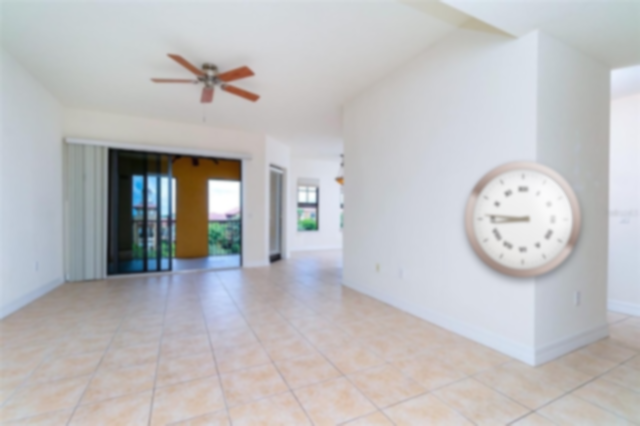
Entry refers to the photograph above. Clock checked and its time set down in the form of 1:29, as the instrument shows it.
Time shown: 8:46
